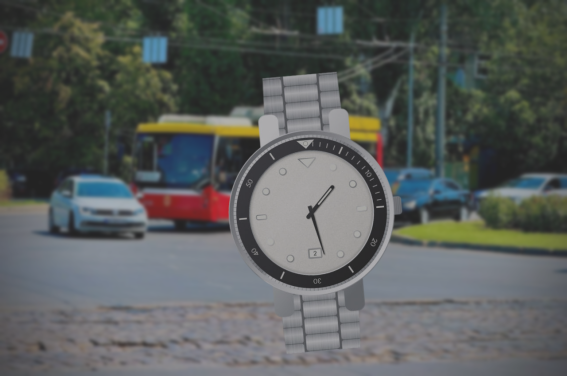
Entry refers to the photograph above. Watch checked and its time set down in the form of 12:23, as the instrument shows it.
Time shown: 1:28
